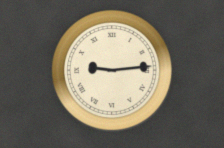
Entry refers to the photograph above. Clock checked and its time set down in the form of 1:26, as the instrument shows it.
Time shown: 9:14
